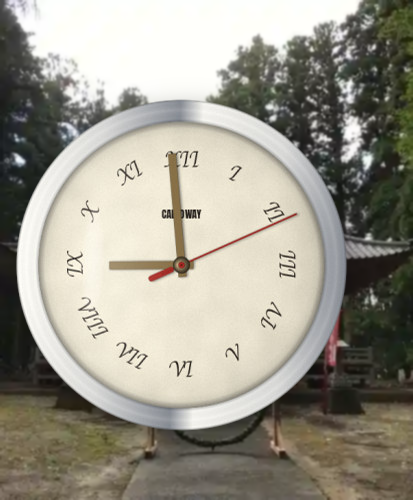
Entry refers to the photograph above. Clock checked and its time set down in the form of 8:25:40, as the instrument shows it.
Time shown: 8:59:11
